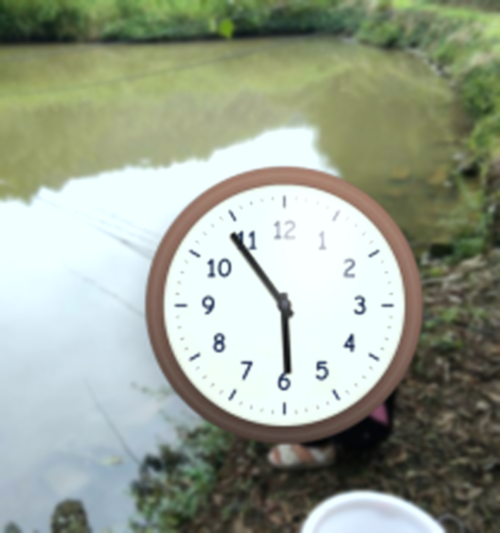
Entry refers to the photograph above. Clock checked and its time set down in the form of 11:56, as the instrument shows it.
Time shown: 5:54
